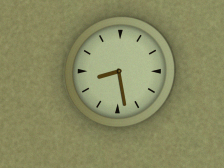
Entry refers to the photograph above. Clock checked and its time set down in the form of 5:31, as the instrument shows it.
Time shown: 8:28
